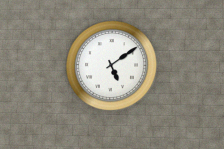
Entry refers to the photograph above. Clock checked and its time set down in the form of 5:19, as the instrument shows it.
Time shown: 5:09
